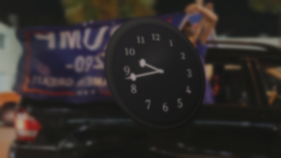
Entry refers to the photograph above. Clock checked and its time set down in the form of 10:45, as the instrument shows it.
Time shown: 9:43
